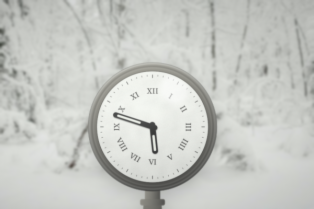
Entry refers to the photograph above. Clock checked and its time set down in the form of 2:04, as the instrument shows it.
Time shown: 5:48
